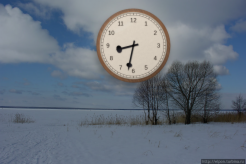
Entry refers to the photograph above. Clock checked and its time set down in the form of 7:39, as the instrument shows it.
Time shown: 8:32
